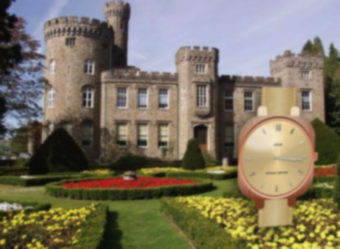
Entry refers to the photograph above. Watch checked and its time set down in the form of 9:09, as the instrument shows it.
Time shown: 3:16
